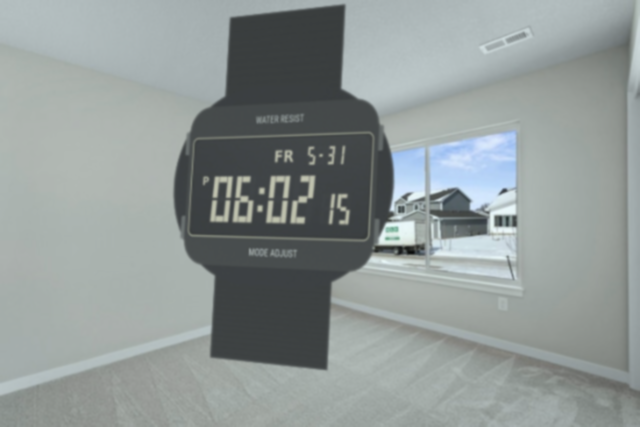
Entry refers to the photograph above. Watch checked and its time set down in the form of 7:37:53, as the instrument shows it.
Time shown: 6:02:15
